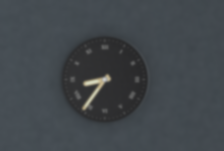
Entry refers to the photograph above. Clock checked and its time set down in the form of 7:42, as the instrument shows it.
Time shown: 8:36
